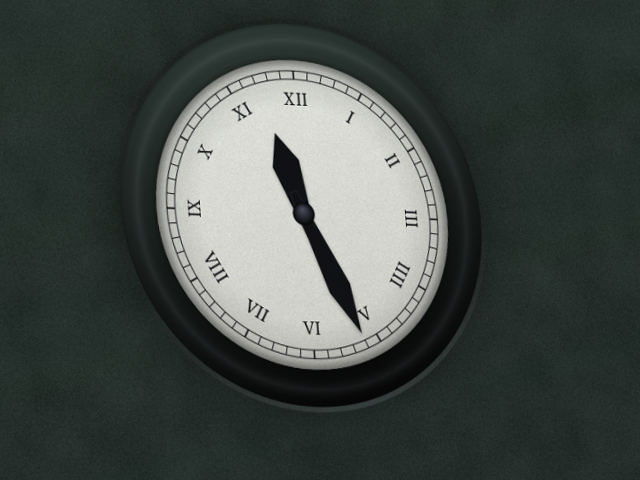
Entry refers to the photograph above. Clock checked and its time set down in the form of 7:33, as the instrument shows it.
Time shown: 11:26
